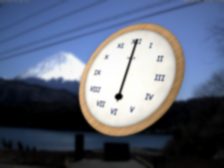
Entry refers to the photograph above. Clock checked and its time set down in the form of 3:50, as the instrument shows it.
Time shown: 6:00
